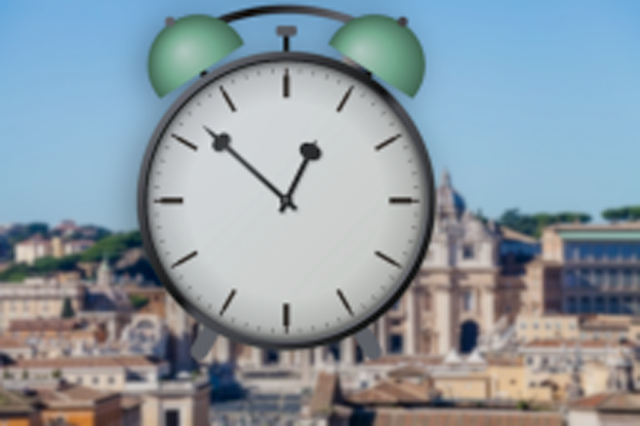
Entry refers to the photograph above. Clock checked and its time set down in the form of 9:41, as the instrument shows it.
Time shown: 12:52
